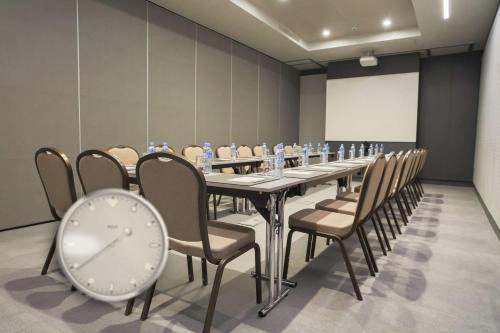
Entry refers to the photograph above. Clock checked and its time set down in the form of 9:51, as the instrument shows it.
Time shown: 1:39
